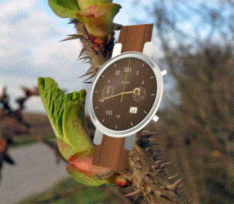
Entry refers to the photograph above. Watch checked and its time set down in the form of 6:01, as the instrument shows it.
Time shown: 2:42
